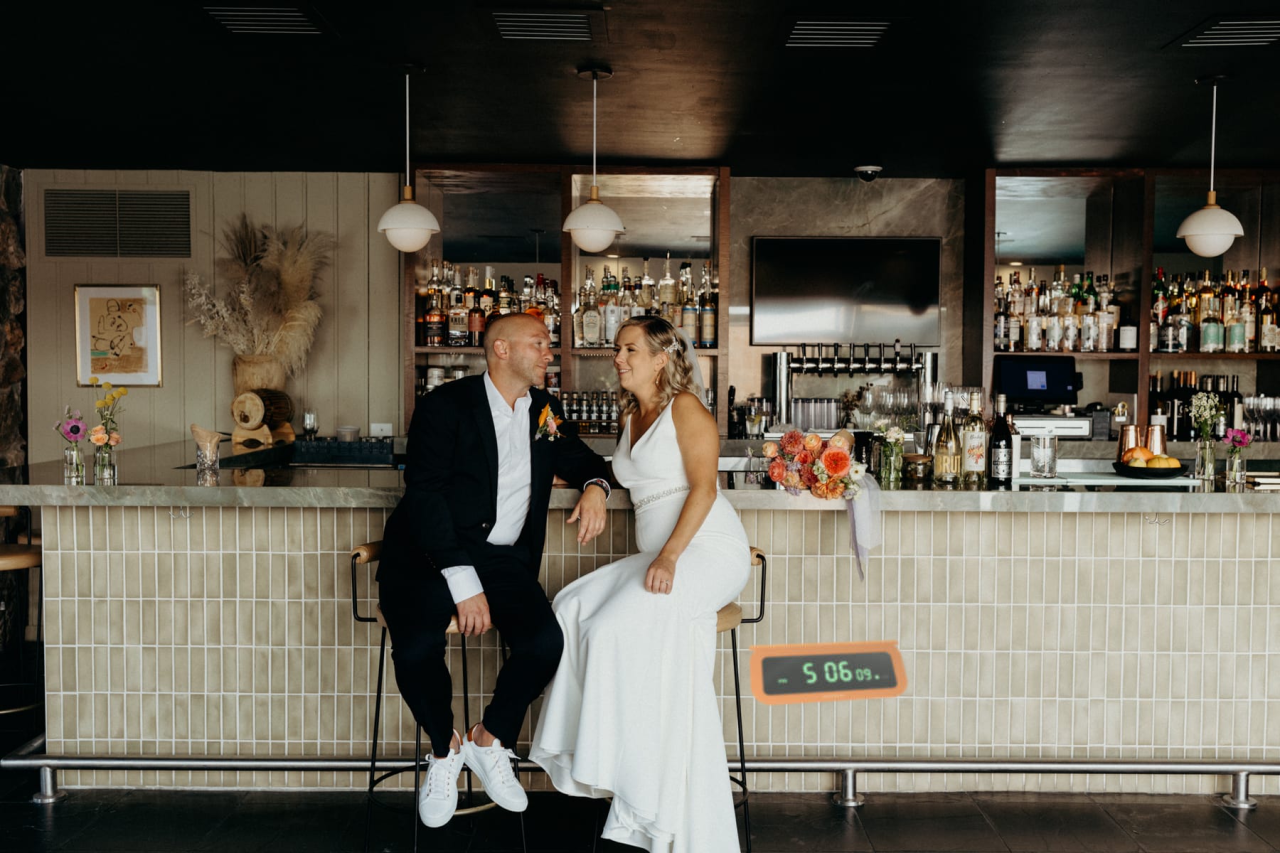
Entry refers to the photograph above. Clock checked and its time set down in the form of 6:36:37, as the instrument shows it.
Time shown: 5:06:09
